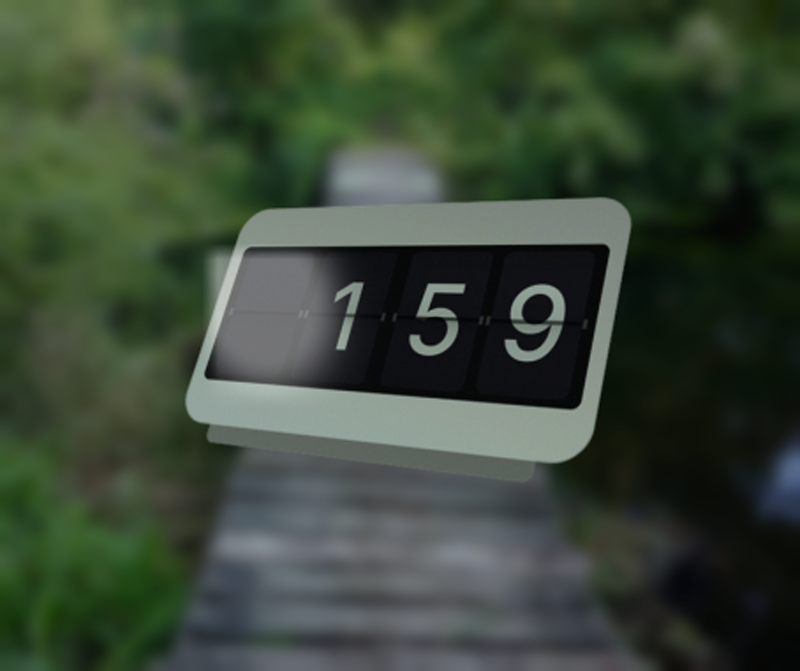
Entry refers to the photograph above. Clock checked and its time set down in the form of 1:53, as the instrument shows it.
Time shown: 1:59
